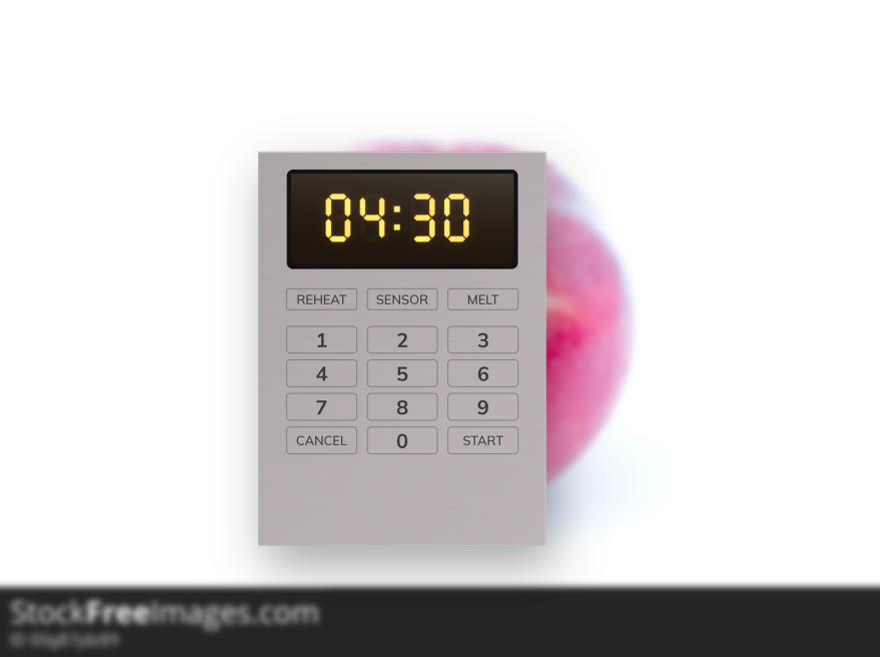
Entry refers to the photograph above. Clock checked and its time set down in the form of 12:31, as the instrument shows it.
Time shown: 4:30
